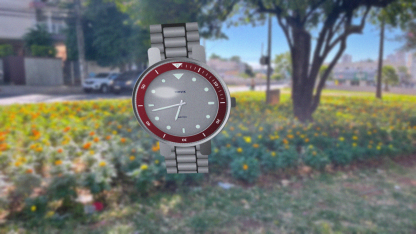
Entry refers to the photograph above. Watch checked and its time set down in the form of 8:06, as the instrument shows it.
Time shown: 6:43
